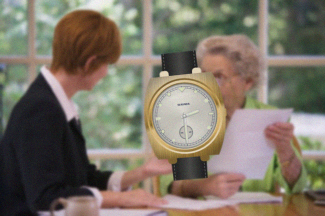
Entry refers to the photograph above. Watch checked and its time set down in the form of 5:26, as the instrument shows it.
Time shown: 2:30
